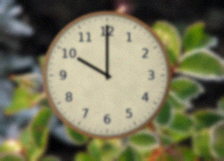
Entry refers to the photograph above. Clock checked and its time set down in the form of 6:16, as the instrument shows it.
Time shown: 10:00
